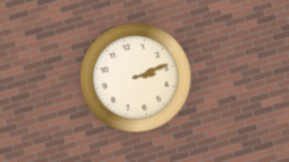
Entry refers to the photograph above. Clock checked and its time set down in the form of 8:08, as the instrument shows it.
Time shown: 3:14
